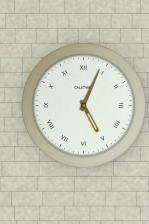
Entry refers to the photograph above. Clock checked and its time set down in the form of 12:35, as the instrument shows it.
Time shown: 5:04
